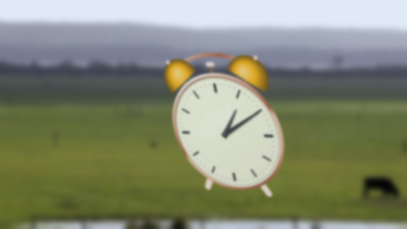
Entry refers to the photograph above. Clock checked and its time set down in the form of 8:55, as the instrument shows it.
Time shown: 1:10
